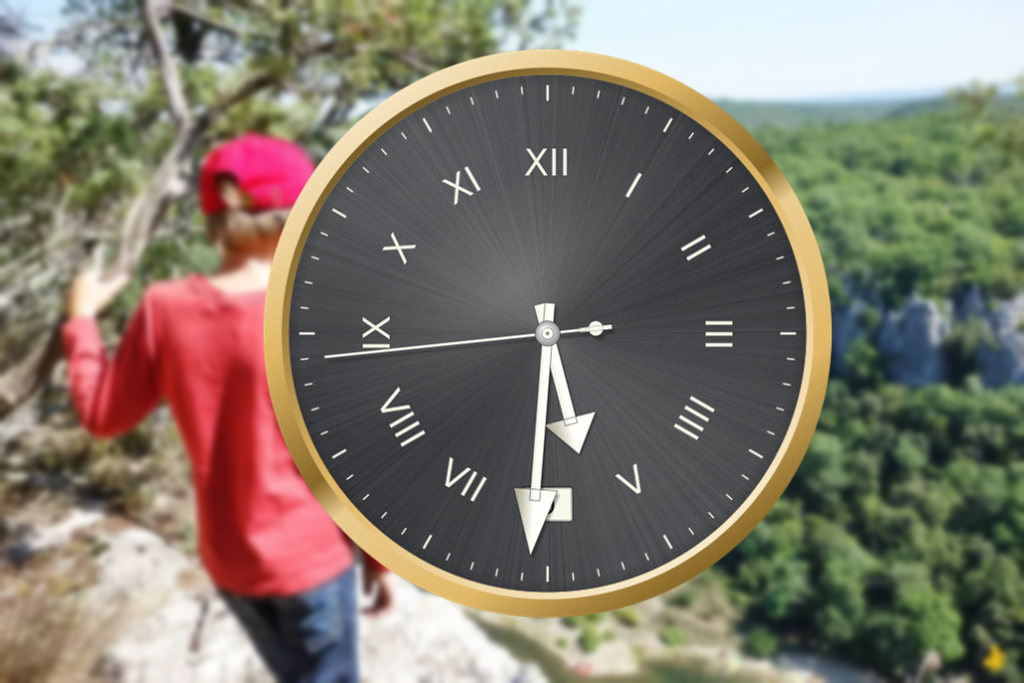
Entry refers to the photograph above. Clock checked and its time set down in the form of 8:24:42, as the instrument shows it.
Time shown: 5:30:44
